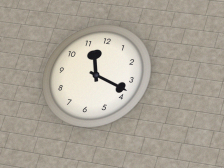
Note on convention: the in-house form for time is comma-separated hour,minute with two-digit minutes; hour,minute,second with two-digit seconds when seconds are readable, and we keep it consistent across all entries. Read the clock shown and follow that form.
11,18
